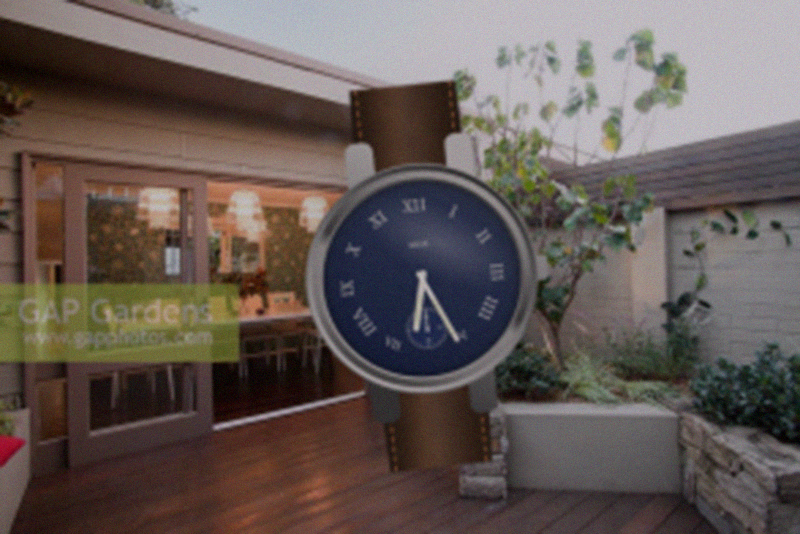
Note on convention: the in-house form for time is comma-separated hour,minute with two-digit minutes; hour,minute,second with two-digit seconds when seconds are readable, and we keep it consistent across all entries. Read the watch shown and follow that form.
6,26
